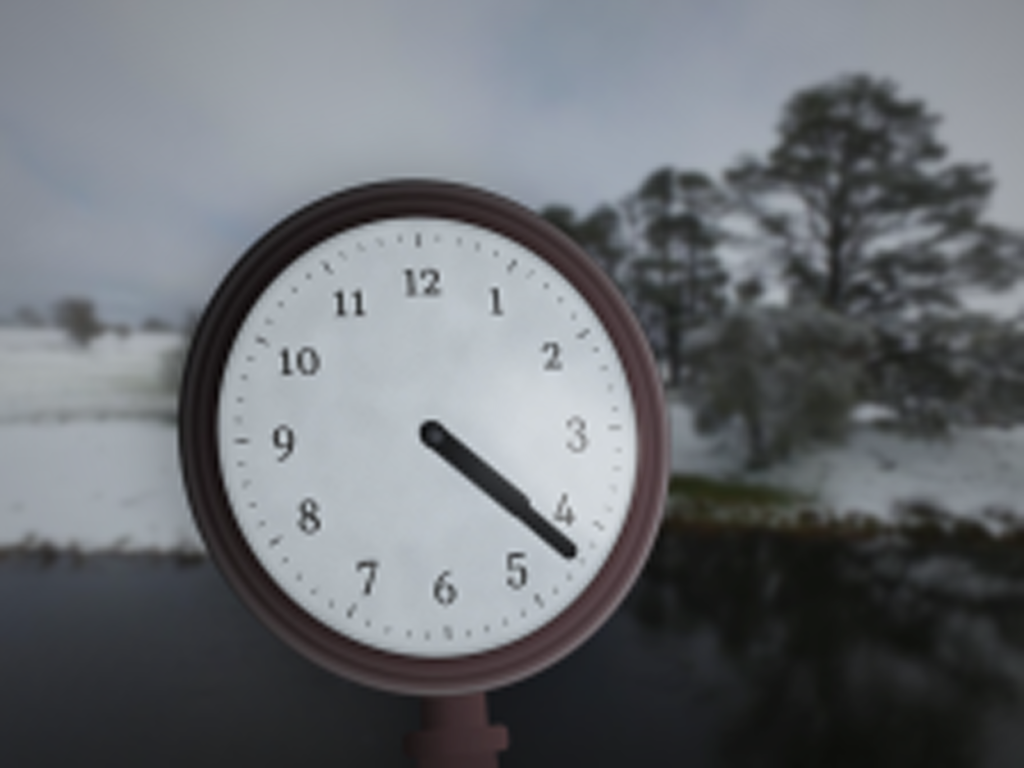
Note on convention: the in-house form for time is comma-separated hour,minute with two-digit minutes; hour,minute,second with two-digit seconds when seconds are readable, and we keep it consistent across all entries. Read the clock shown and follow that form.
4,22
